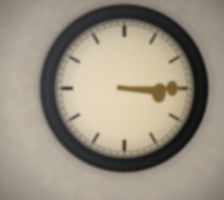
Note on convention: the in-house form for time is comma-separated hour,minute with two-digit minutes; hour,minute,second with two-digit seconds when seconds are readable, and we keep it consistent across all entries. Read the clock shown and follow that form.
3,15
